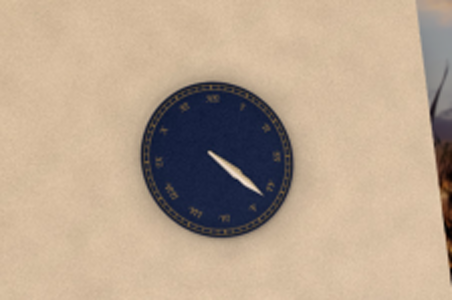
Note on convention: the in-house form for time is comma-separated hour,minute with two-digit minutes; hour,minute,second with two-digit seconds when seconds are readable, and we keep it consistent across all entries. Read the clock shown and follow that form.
4,22
